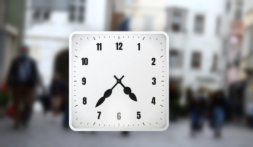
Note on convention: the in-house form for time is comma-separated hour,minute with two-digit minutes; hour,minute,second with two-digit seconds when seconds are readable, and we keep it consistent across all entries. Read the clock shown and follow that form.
4,37
